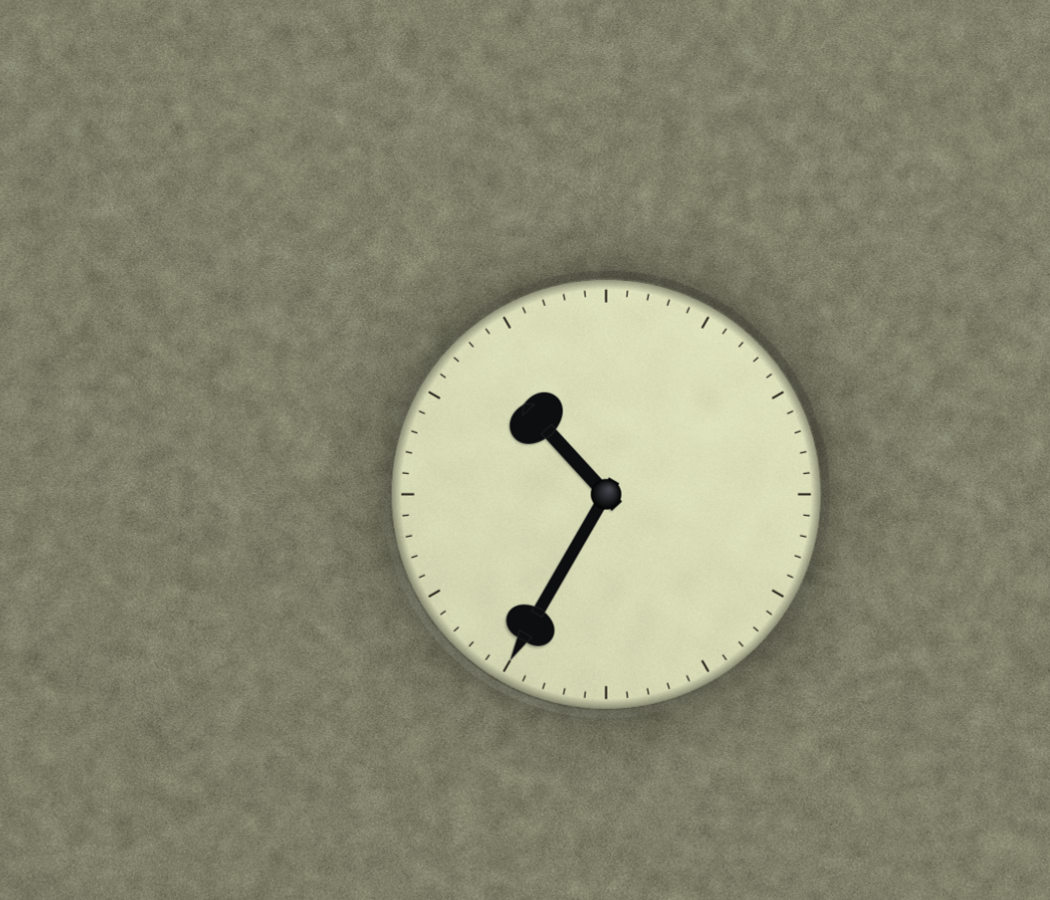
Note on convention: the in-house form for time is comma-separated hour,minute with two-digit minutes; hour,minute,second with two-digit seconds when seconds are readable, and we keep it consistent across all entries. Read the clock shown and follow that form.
10,35
